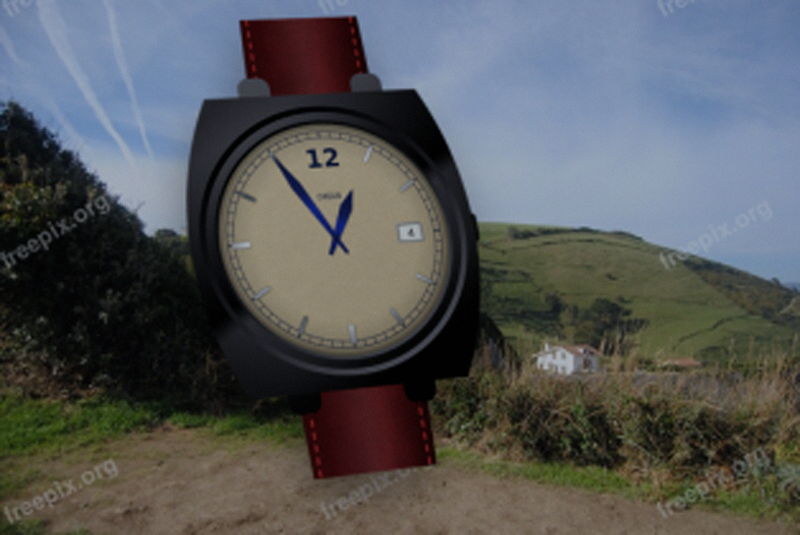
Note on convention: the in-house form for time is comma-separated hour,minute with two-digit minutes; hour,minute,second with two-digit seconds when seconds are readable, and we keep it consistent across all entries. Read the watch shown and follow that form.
12,55
